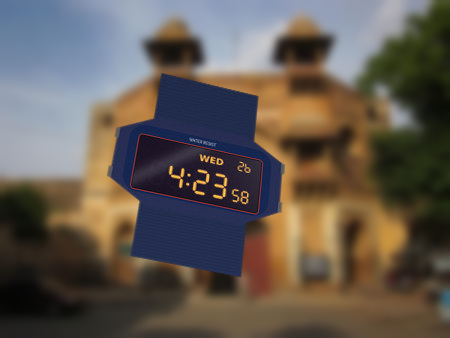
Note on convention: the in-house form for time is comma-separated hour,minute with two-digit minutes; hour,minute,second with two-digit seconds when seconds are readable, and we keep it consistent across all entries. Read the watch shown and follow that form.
4,23,58
